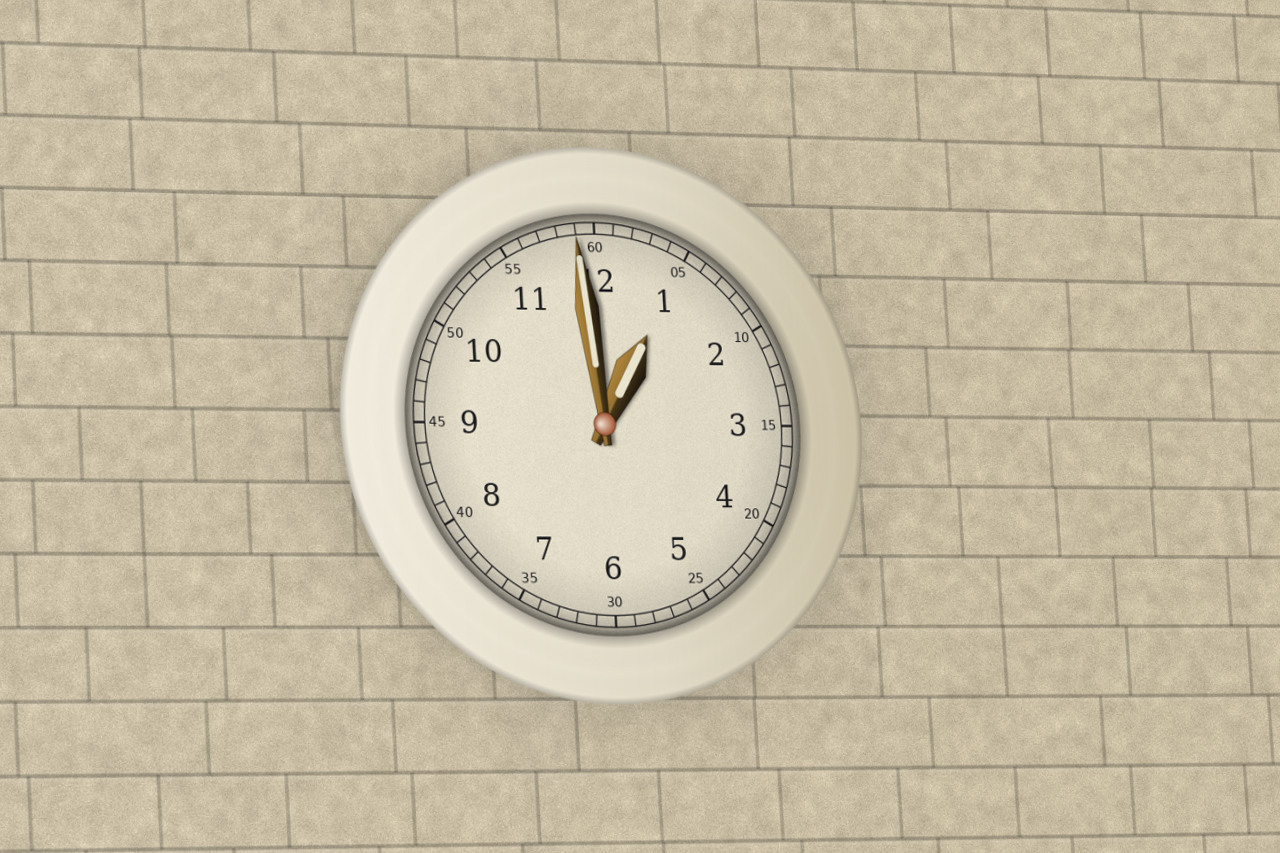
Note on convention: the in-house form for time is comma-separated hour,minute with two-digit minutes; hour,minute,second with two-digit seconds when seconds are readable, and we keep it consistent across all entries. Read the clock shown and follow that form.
12,59
